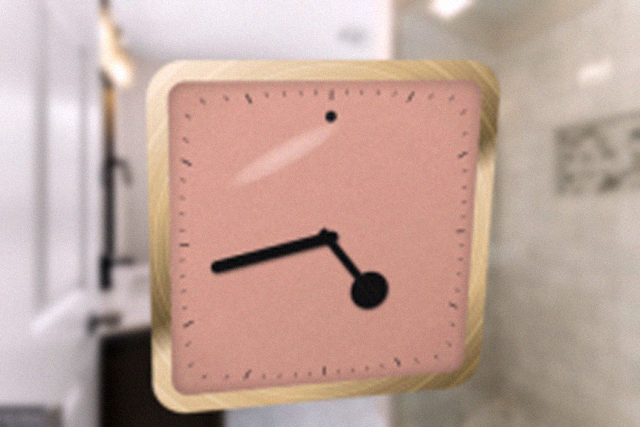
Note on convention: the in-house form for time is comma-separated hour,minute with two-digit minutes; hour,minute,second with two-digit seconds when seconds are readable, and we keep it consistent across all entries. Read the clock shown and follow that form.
4,43
